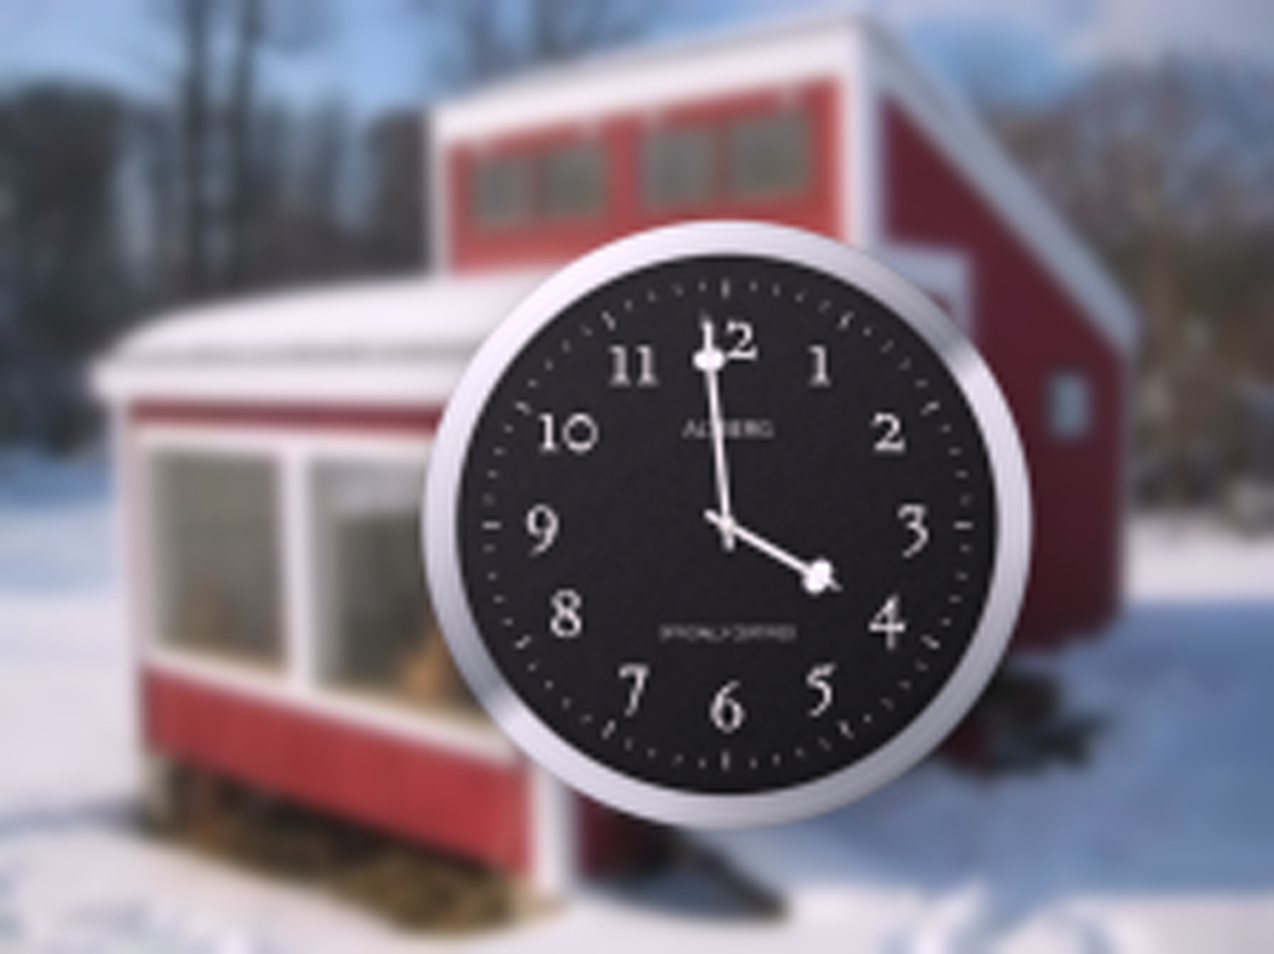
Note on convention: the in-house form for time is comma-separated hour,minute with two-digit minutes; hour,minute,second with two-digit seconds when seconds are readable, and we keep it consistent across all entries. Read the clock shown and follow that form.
3,59
